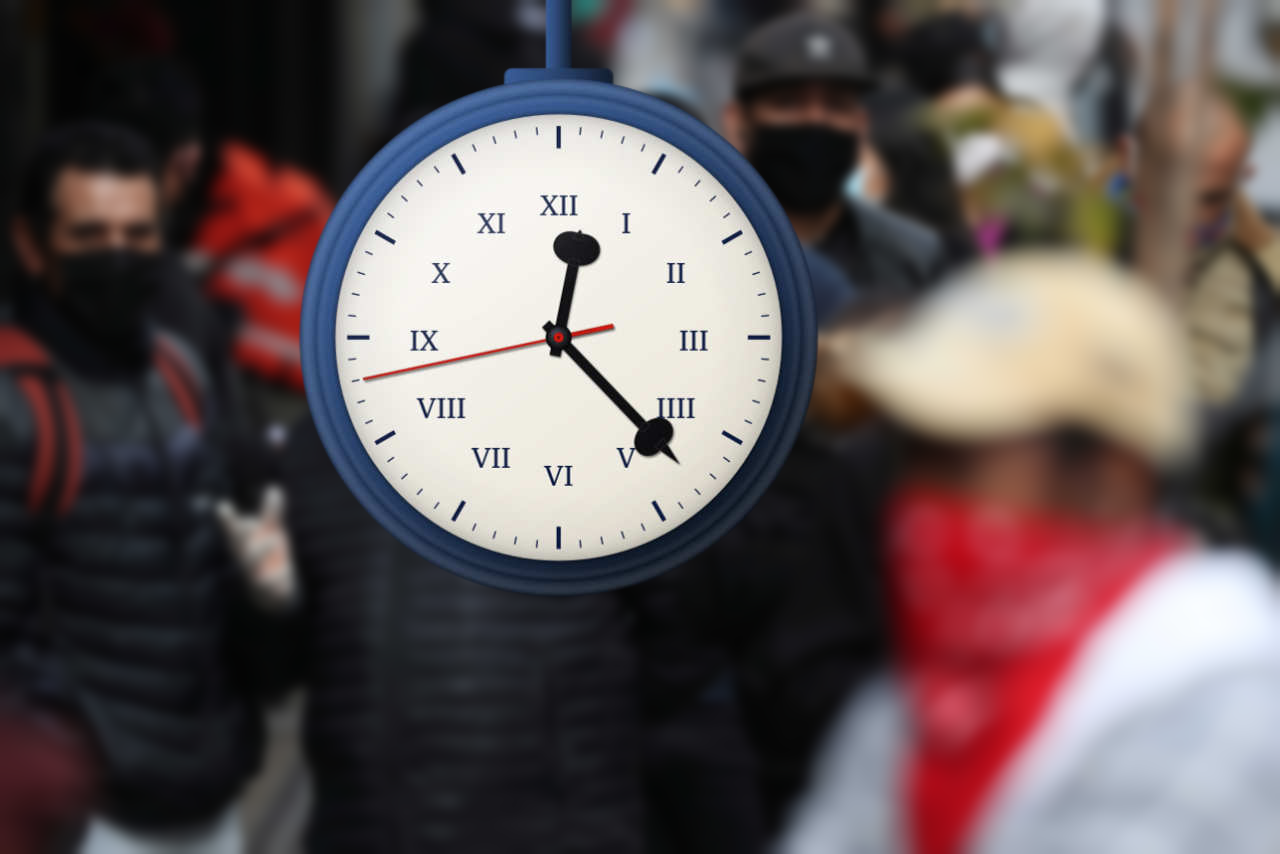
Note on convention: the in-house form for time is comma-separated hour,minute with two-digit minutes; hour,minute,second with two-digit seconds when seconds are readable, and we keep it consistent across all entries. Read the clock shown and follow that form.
12,22,43
